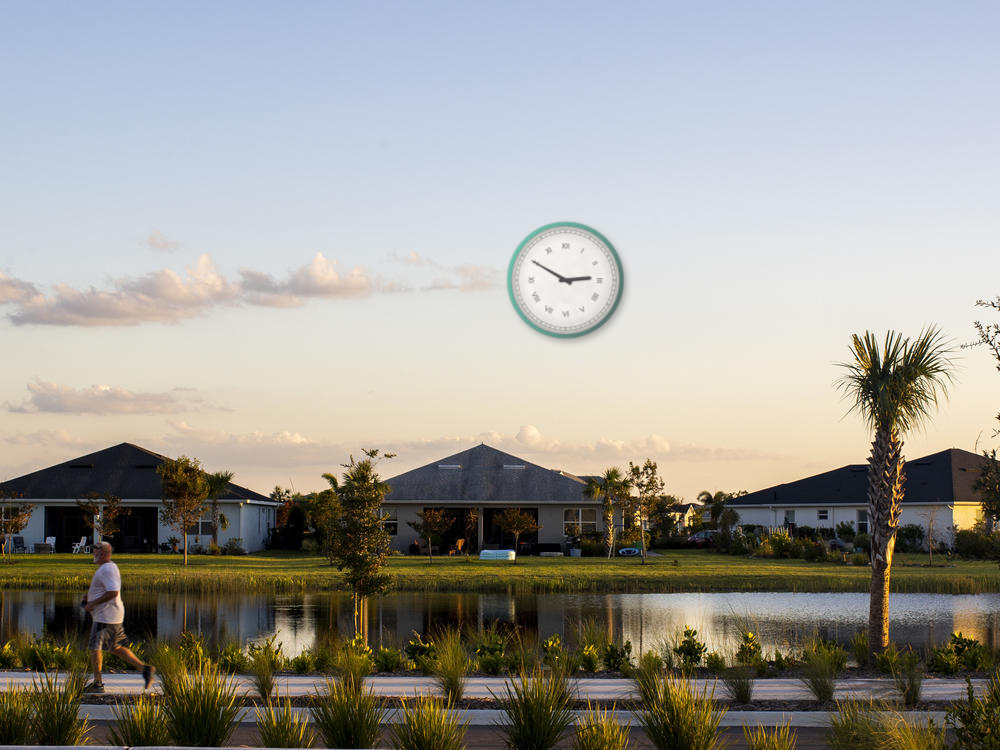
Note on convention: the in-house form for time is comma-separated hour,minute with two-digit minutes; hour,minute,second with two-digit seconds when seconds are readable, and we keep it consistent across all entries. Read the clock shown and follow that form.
2,50
